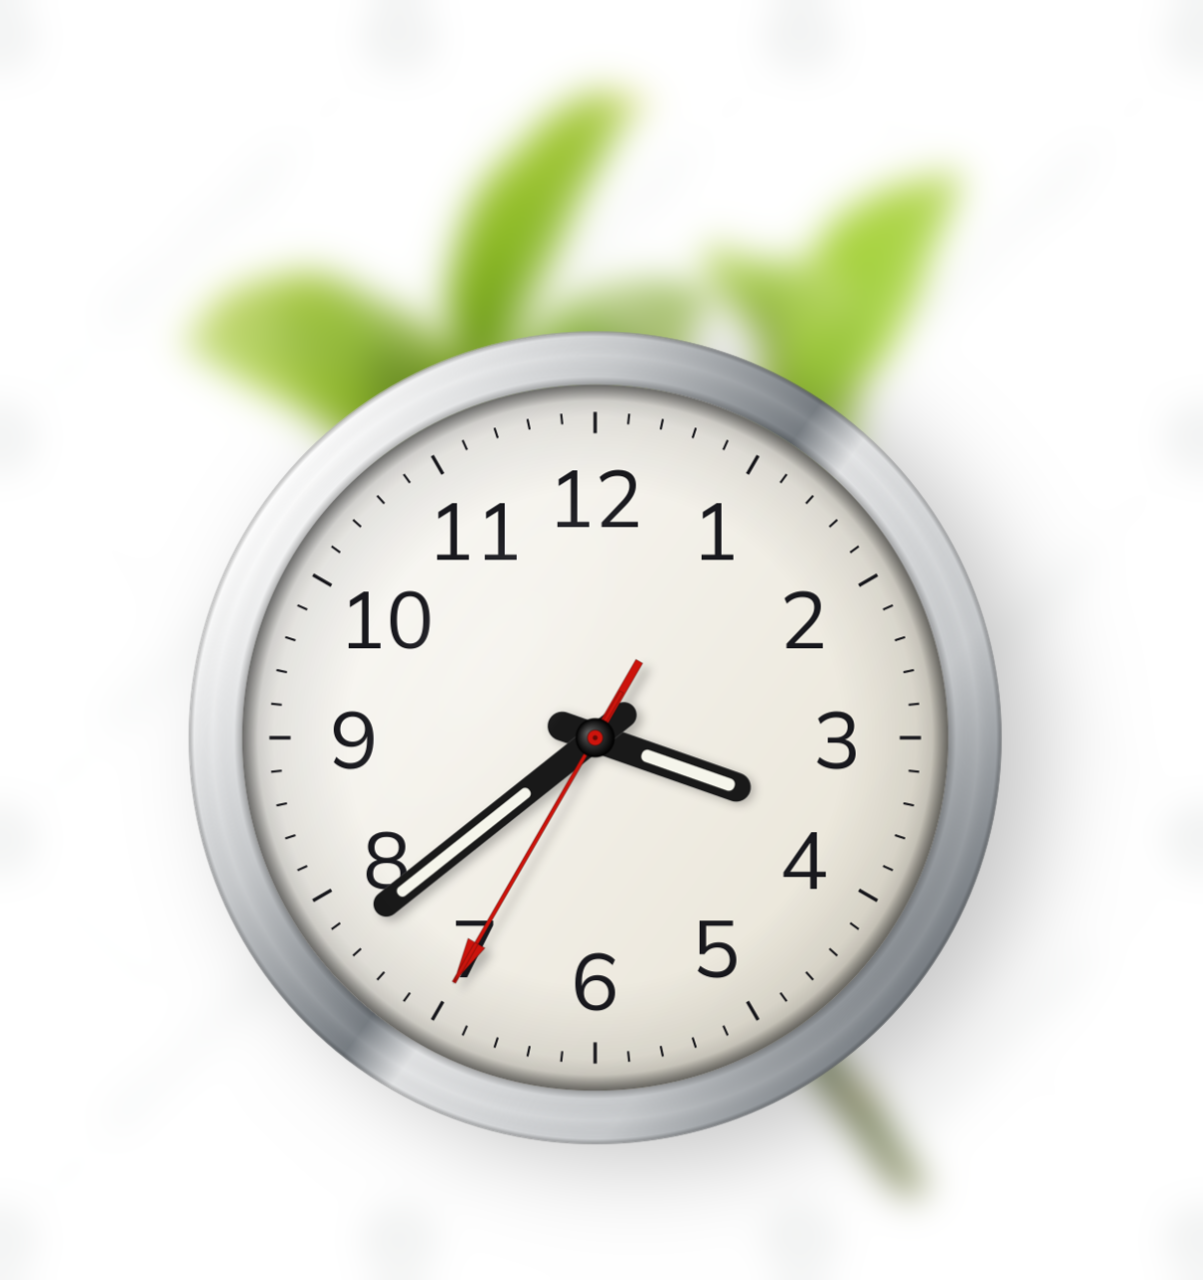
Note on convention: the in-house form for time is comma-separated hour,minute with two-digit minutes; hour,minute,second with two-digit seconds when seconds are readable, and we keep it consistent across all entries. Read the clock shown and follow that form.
3,38,35
